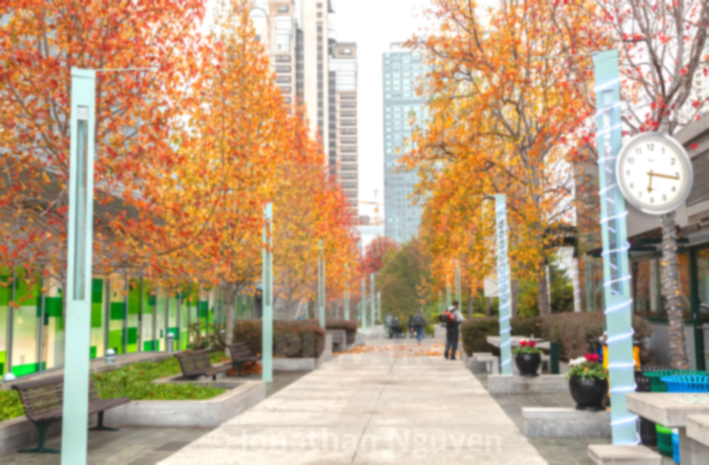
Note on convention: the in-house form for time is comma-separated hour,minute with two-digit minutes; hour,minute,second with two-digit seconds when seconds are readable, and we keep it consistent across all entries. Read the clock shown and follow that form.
6,16
